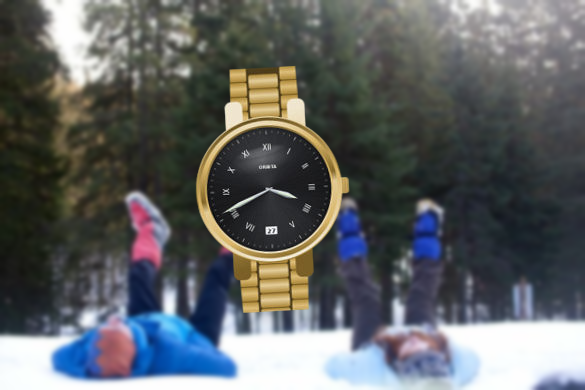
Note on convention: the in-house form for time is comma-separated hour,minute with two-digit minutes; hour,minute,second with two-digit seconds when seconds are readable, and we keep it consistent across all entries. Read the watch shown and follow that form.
3,41
